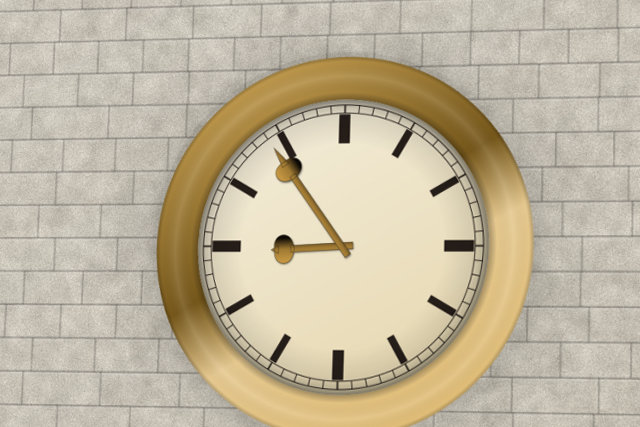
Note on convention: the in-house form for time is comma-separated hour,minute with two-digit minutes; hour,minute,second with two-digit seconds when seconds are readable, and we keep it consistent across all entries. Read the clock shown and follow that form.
8,54
